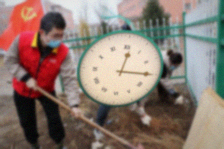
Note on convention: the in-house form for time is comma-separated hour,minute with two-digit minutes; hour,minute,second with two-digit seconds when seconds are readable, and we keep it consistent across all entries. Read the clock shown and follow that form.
12,15
